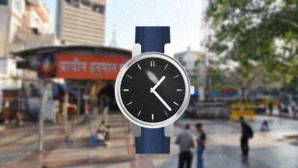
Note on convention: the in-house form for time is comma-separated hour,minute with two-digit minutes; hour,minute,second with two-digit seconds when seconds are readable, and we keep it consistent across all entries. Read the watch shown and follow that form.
1,23
